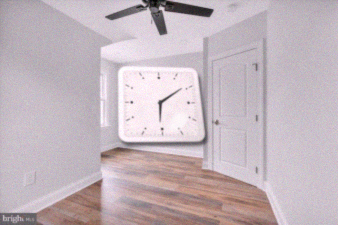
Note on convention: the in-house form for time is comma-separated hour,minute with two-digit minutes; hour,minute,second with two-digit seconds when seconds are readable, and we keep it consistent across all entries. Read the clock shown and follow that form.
6,09
